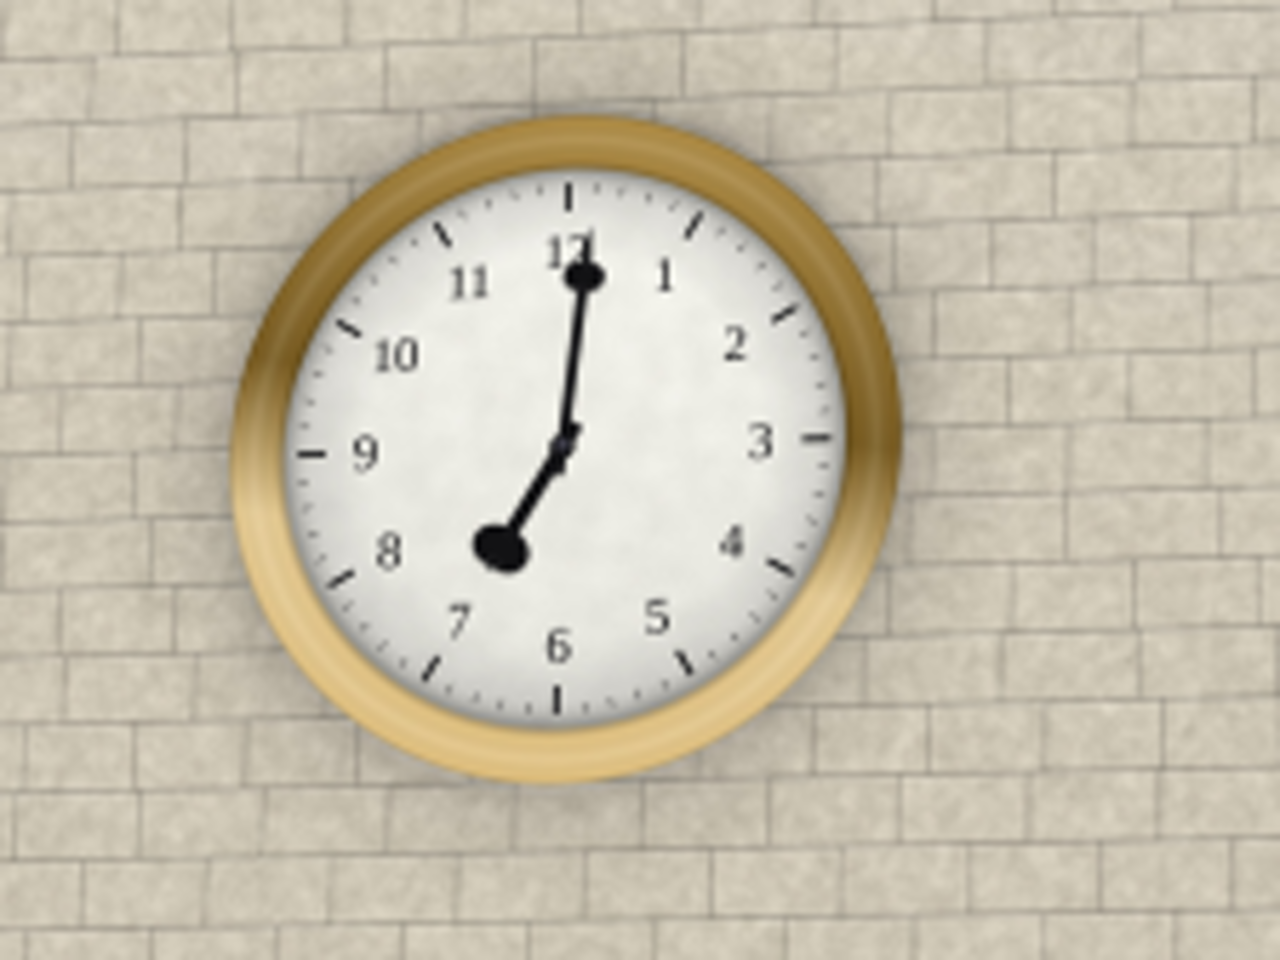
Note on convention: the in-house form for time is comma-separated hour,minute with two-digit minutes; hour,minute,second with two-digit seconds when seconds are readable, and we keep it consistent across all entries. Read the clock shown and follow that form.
7,01
